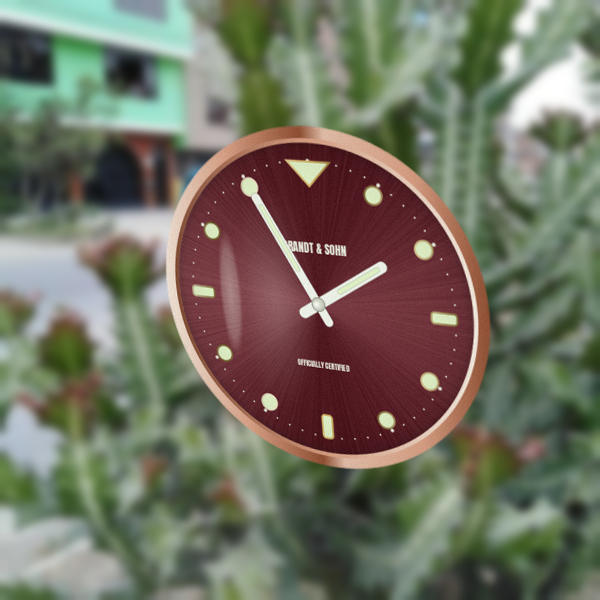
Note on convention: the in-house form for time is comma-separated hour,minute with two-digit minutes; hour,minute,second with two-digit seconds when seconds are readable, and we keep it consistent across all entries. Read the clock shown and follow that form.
1,55
